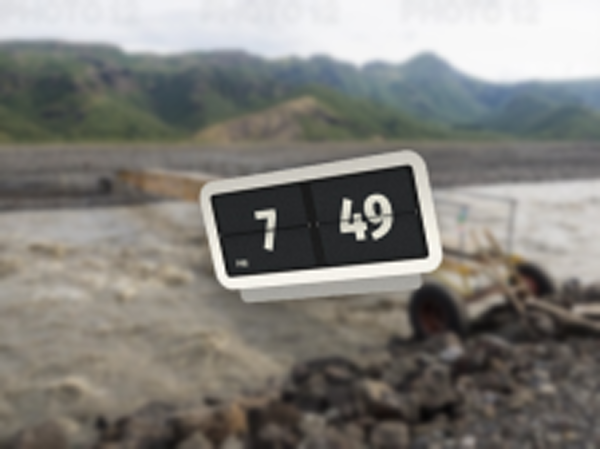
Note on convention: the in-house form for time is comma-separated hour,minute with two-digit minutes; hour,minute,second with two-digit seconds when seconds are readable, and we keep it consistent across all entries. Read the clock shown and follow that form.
7,49
